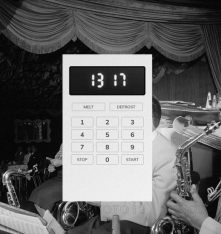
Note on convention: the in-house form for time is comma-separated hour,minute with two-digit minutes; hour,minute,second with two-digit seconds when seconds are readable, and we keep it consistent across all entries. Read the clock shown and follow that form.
13,17
